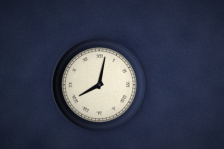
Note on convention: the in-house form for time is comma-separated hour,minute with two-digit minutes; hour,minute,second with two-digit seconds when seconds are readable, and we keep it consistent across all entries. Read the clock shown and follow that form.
8,02
